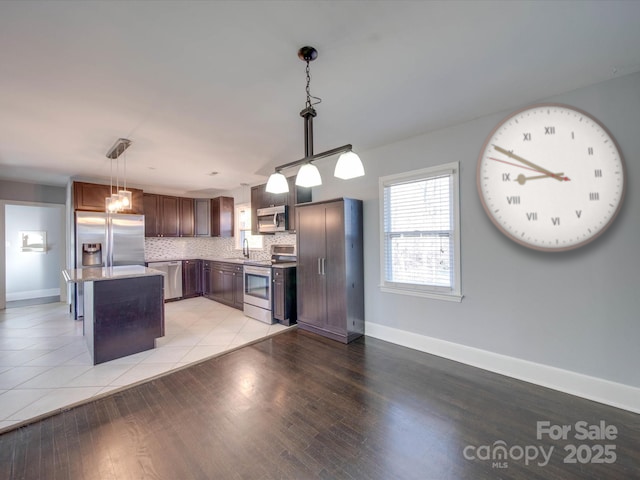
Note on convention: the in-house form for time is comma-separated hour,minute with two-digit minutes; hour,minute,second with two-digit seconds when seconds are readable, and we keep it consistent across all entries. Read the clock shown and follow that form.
8,49,48
